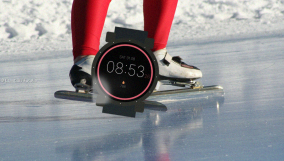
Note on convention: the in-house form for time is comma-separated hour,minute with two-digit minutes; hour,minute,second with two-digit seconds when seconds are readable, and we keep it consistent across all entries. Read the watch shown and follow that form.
8,53
